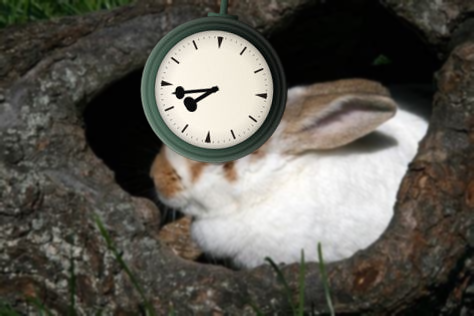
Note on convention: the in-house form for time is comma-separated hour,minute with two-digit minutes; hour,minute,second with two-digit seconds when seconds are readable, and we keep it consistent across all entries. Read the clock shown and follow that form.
7,43
